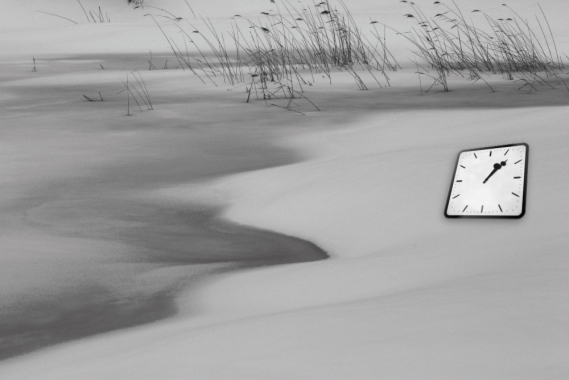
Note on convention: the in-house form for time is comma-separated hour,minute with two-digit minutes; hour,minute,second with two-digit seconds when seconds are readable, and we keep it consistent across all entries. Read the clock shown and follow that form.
1,07
